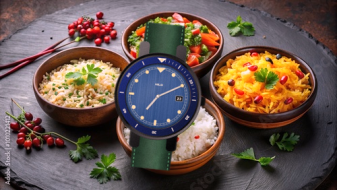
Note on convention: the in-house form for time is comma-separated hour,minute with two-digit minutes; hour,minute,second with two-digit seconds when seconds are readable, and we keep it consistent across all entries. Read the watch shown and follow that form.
7,10
